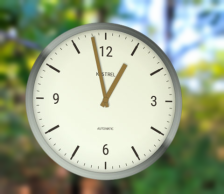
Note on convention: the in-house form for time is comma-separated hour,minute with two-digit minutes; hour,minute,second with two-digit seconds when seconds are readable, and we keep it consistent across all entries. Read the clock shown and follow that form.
12,58
